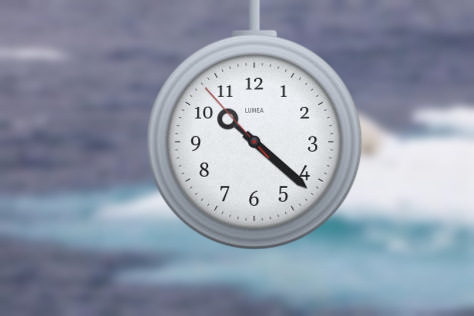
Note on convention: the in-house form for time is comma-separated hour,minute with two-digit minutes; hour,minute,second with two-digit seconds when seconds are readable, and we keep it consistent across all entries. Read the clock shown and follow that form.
10,21,53
